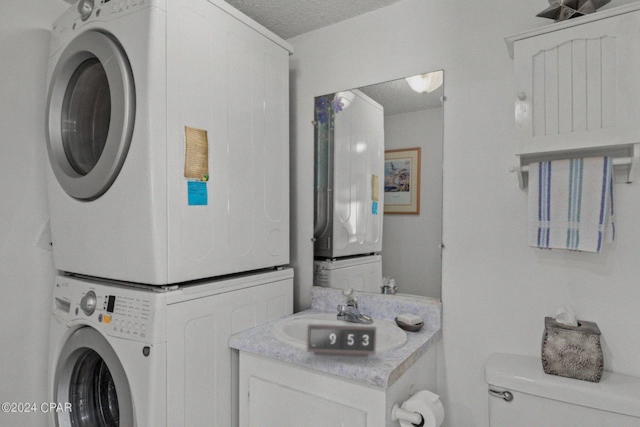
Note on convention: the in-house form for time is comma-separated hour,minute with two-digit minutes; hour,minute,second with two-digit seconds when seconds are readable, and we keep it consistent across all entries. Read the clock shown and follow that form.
9,53
